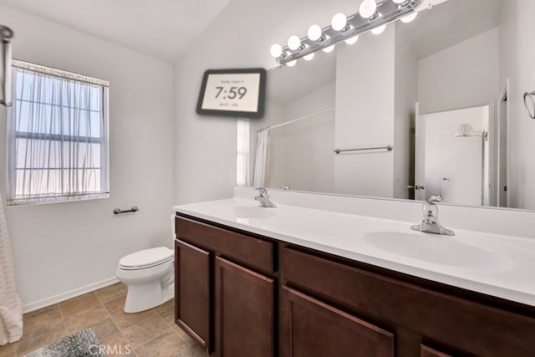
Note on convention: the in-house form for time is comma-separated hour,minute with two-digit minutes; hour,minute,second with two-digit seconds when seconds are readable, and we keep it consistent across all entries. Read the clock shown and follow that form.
7,59
